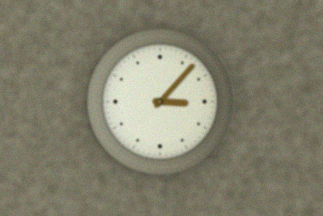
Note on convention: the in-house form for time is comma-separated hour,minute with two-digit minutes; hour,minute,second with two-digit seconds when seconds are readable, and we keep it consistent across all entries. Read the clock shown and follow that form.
3,07
